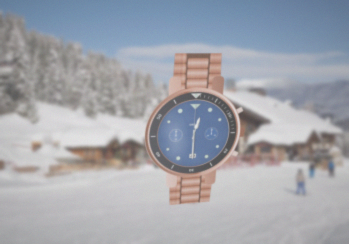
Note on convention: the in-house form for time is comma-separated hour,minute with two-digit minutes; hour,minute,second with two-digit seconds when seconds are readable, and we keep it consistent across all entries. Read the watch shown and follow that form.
12,30
